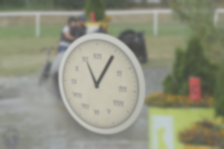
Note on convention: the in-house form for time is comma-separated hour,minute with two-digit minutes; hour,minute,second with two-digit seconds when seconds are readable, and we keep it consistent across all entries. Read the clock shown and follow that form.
11,05
